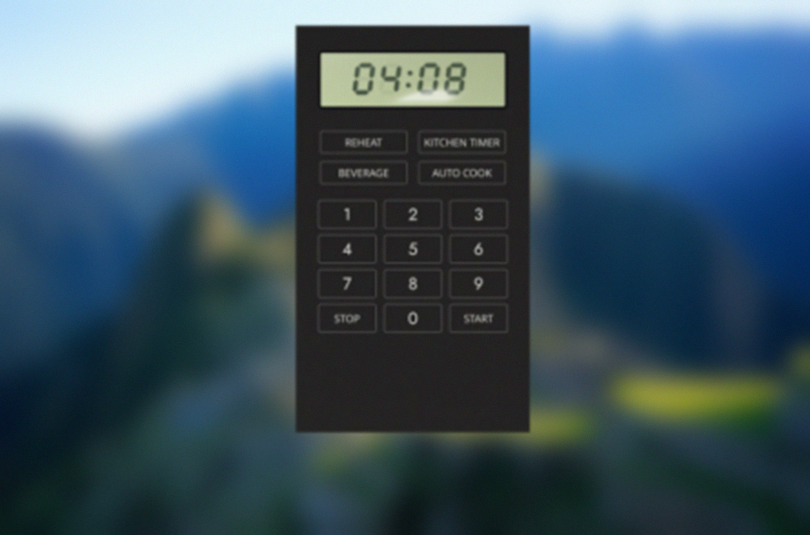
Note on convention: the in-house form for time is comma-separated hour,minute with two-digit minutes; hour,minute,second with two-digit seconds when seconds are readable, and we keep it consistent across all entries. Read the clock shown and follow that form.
4,08
